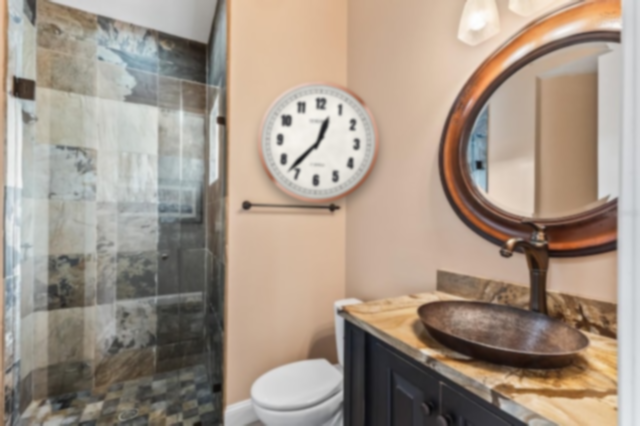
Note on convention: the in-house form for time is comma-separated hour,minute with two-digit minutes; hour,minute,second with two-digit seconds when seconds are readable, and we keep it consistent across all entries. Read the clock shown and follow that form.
12,37
